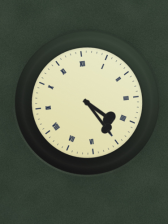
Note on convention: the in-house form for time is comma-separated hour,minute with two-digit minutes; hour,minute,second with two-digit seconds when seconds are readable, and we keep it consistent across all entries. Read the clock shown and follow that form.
4,25
